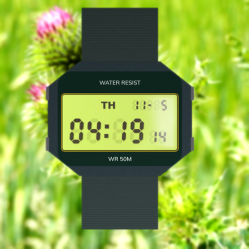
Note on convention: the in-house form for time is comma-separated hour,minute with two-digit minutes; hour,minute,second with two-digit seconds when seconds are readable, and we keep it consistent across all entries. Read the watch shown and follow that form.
4,19,14
